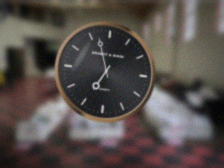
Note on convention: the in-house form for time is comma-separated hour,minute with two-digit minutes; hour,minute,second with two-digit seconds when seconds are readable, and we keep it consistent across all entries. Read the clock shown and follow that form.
6,57
